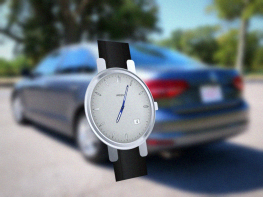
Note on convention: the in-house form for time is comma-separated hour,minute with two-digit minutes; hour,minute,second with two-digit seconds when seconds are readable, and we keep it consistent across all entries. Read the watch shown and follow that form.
7,04
